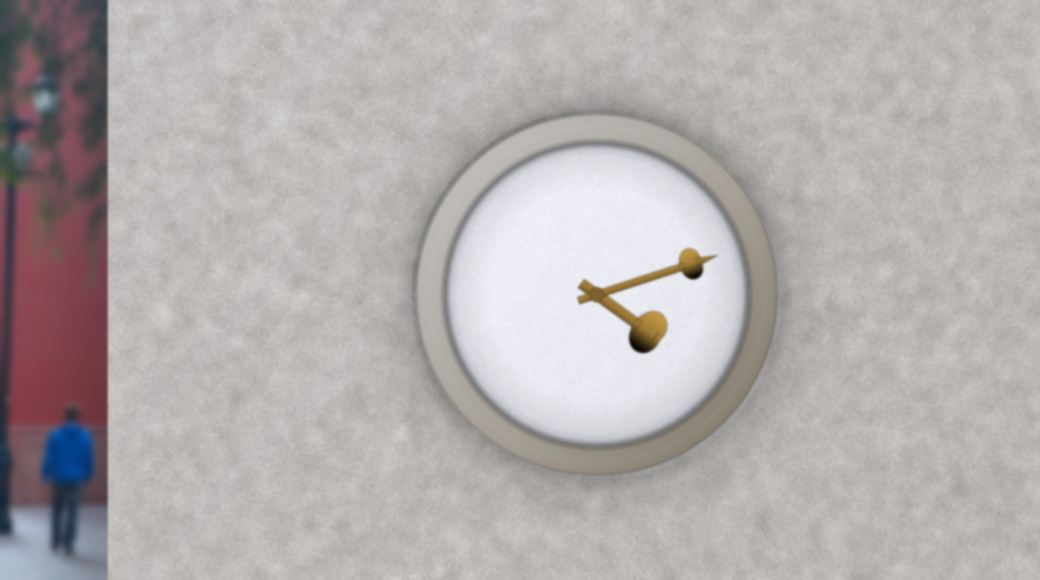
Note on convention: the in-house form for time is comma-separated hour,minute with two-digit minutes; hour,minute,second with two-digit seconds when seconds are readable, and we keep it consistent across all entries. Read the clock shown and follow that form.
4,12
